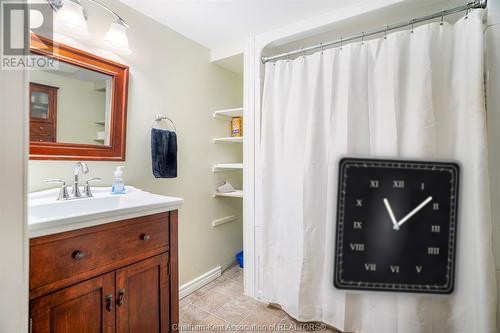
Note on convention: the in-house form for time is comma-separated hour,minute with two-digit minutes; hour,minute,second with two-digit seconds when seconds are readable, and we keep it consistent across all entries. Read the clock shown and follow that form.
11,08
